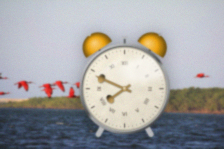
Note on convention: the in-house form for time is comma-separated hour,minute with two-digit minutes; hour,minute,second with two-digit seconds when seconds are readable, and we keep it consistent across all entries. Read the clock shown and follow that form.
7,49
